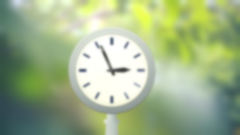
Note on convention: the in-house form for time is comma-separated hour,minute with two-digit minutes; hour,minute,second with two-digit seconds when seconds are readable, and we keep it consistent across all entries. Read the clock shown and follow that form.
2,56
